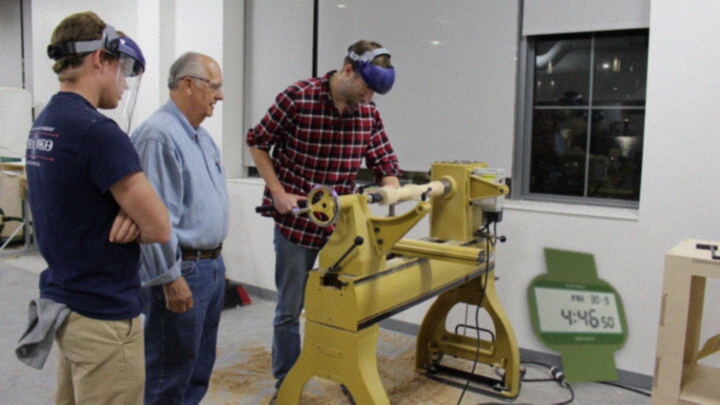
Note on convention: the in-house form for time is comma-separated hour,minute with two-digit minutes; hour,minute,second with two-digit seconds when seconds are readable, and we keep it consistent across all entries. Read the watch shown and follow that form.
4,46
